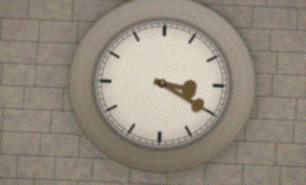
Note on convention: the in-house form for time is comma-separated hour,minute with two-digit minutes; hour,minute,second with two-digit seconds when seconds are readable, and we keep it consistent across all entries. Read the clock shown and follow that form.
3,20
